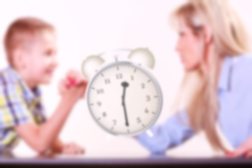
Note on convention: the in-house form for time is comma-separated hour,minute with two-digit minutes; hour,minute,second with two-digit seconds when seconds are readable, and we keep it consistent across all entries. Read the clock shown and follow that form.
12,30
